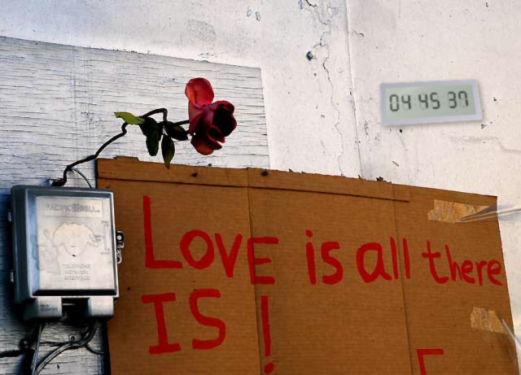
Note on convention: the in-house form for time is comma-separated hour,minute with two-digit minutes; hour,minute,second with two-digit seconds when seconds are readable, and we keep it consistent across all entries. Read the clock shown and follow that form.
4,45,37
